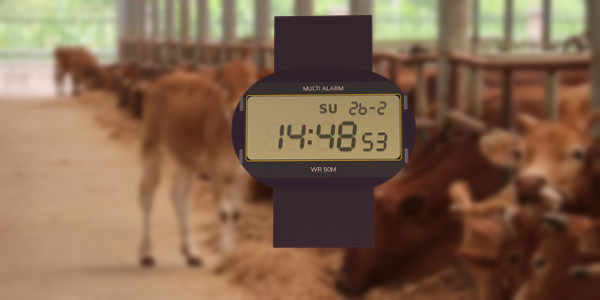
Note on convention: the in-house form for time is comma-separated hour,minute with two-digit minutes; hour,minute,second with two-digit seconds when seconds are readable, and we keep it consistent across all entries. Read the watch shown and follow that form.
14,48,53
